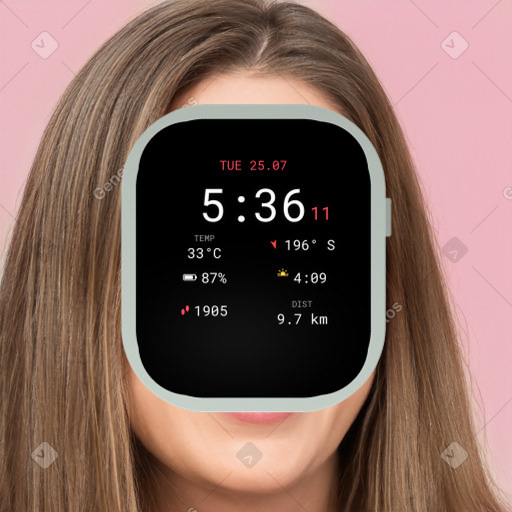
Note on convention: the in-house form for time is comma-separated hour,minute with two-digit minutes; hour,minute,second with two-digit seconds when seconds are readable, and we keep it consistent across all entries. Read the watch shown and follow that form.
5,36,11
